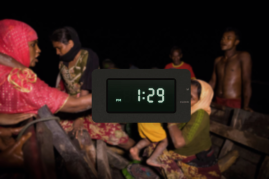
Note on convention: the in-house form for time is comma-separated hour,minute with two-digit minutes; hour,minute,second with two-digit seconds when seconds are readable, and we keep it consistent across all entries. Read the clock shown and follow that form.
1,29
